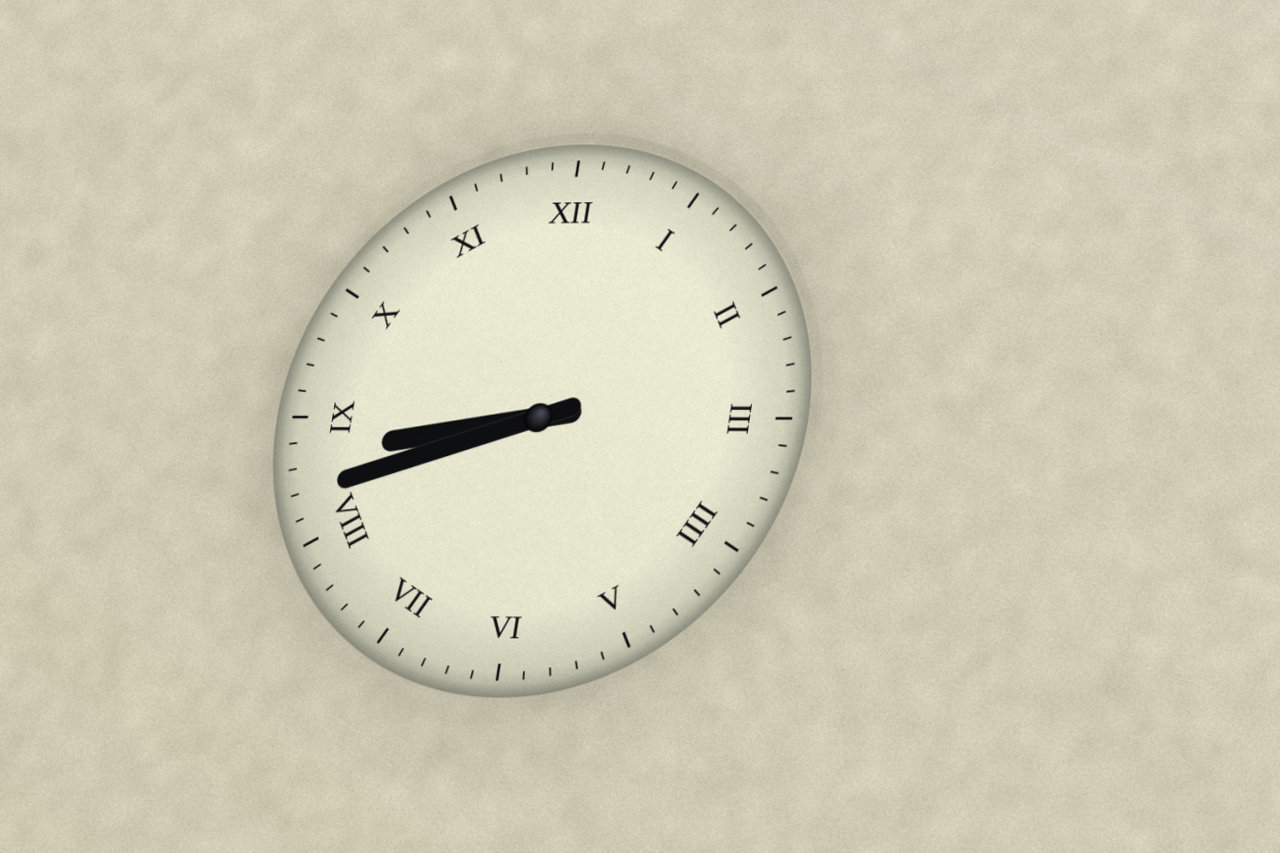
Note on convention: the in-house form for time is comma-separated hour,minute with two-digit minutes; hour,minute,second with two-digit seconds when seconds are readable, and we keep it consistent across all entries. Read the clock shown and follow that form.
8,42
